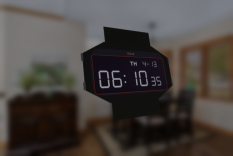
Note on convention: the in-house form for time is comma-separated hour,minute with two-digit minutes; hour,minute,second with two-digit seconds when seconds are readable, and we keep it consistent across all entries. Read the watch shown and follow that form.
6,10,35
